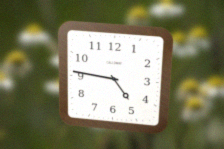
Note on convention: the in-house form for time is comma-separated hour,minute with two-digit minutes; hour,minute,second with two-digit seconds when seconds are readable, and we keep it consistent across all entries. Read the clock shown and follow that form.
4,46
